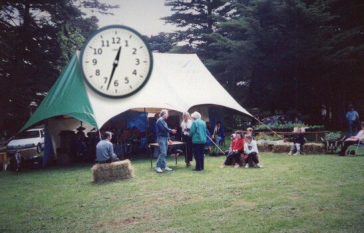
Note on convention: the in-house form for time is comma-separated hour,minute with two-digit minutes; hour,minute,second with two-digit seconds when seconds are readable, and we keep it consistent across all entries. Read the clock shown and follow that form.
12,33
